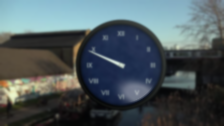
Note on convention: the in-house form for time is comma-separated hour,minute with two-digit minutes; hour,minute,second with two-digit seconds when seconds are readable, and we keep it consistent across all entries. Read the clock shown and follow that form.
9,49
